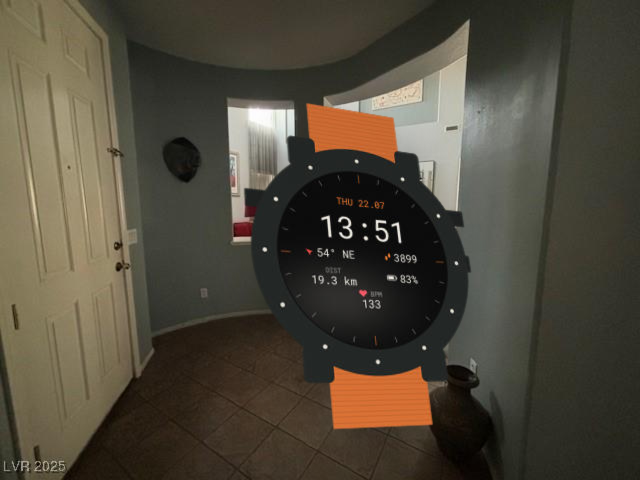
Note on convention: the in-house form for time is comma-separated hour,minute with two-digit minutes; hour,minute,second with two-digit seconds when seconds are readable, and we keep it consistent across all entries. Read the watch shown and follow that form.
13,51
